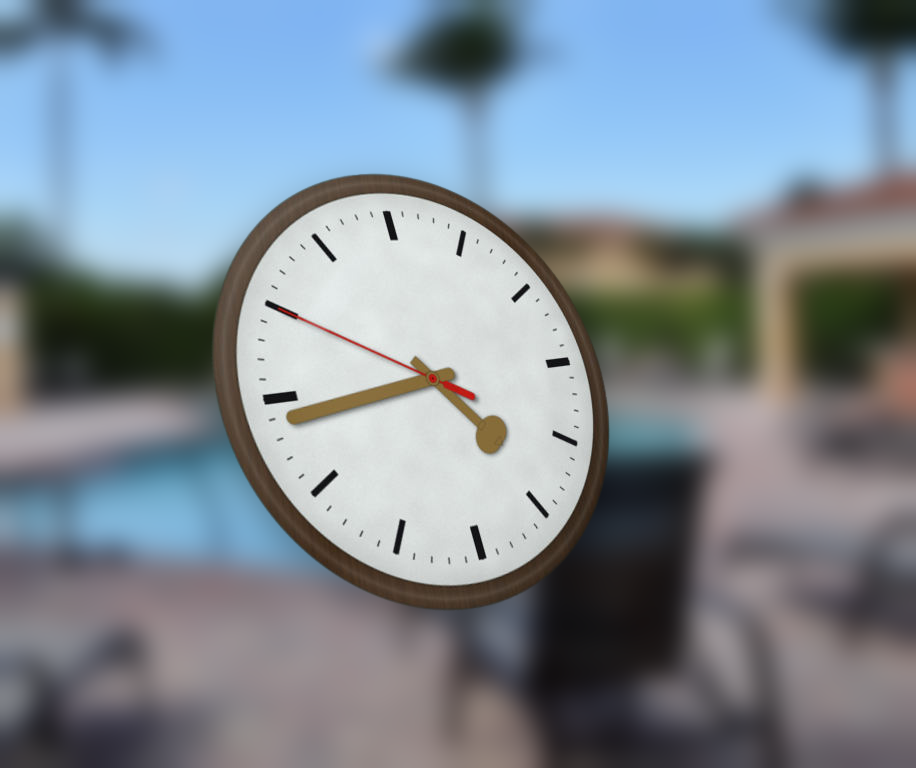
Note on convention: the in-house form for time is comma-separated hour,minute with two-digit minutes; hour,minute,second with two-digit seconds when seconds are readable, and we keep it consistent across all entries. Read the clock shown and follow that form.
4,43,50
